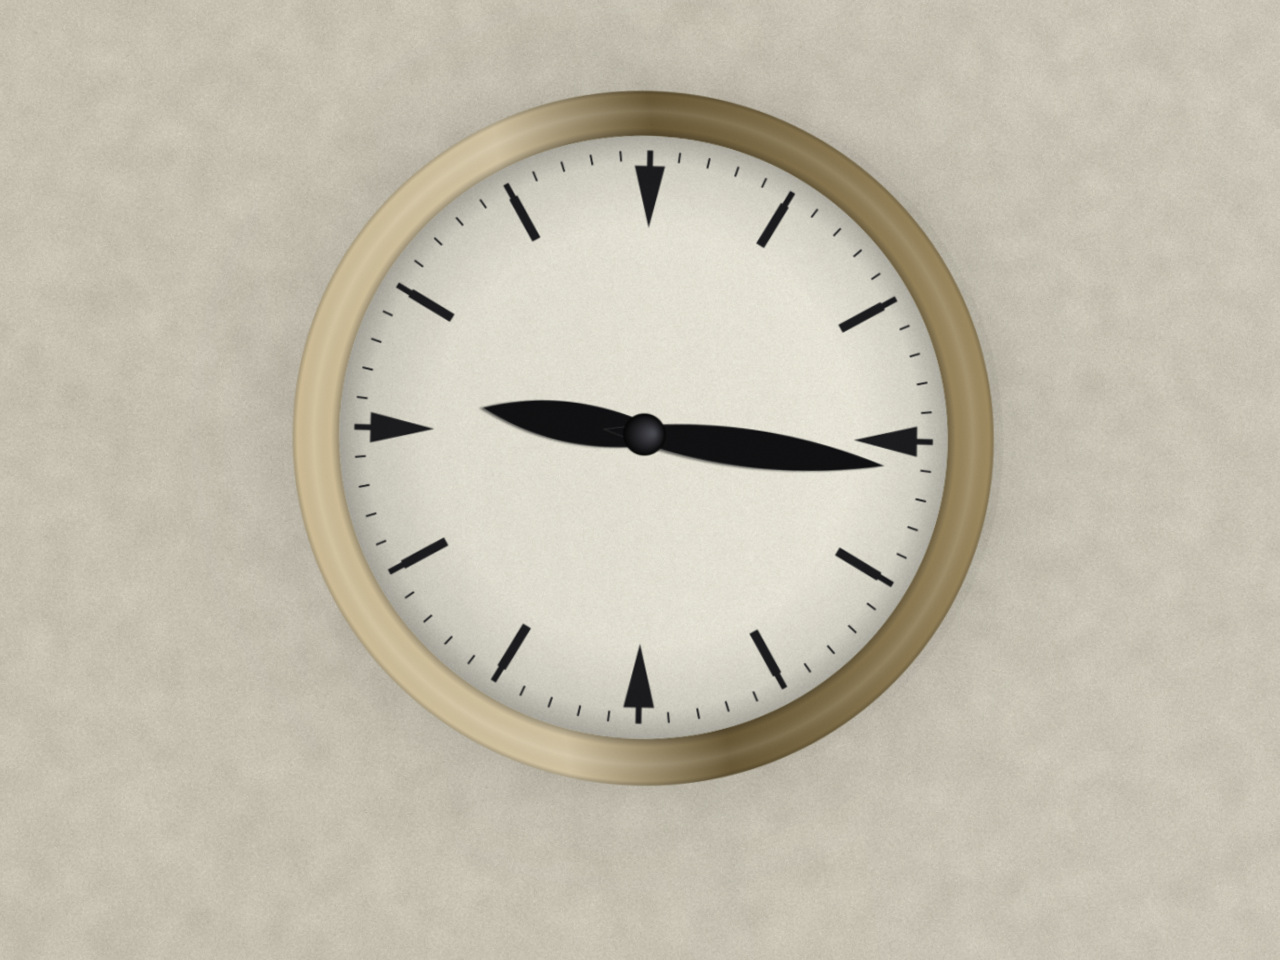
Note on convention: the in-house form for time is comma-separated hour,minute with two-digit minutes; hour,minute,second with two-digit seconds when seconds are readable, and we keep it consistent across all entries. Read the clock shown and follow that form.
9,16
